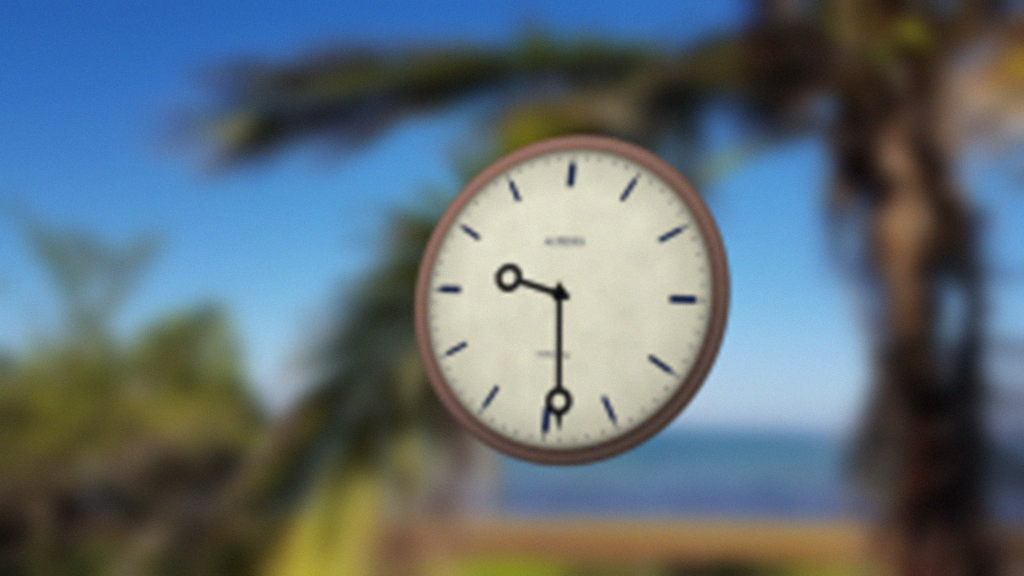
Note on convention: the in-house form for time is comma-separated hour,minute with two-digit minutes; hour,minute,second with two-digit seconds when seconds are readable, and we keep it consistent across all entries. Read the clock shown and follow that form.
9,29
